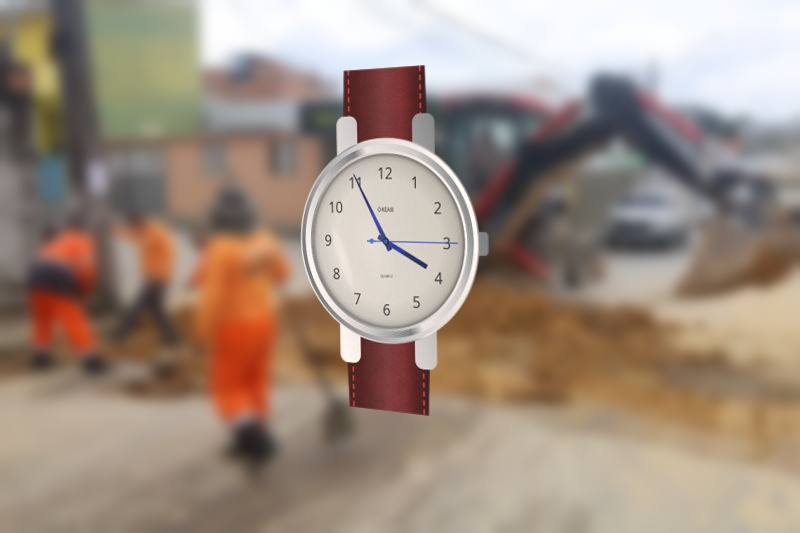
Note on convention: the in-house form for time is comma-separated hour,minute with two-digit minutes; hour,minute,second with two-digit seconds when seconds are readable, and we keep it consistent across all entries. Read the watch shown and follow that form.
3,55,15
